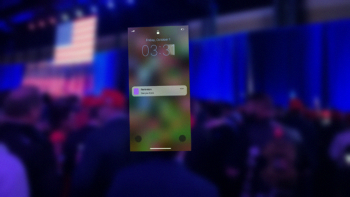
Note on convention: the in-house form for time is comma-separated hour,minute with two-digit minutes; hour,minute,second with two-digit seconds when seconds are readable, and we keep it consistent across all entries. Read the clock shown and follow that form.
3,31
